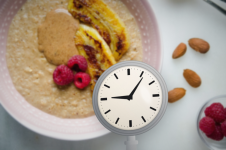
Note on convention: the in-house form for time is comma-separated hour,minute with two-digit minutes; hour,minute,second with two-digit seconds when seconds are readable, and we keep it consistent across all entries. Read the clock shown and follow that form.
9,06
